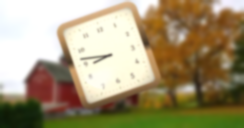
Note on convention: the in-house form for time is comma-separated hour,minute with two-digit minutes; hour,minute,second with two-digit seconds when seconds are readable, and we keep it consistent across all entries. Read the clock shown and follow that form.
8,47
